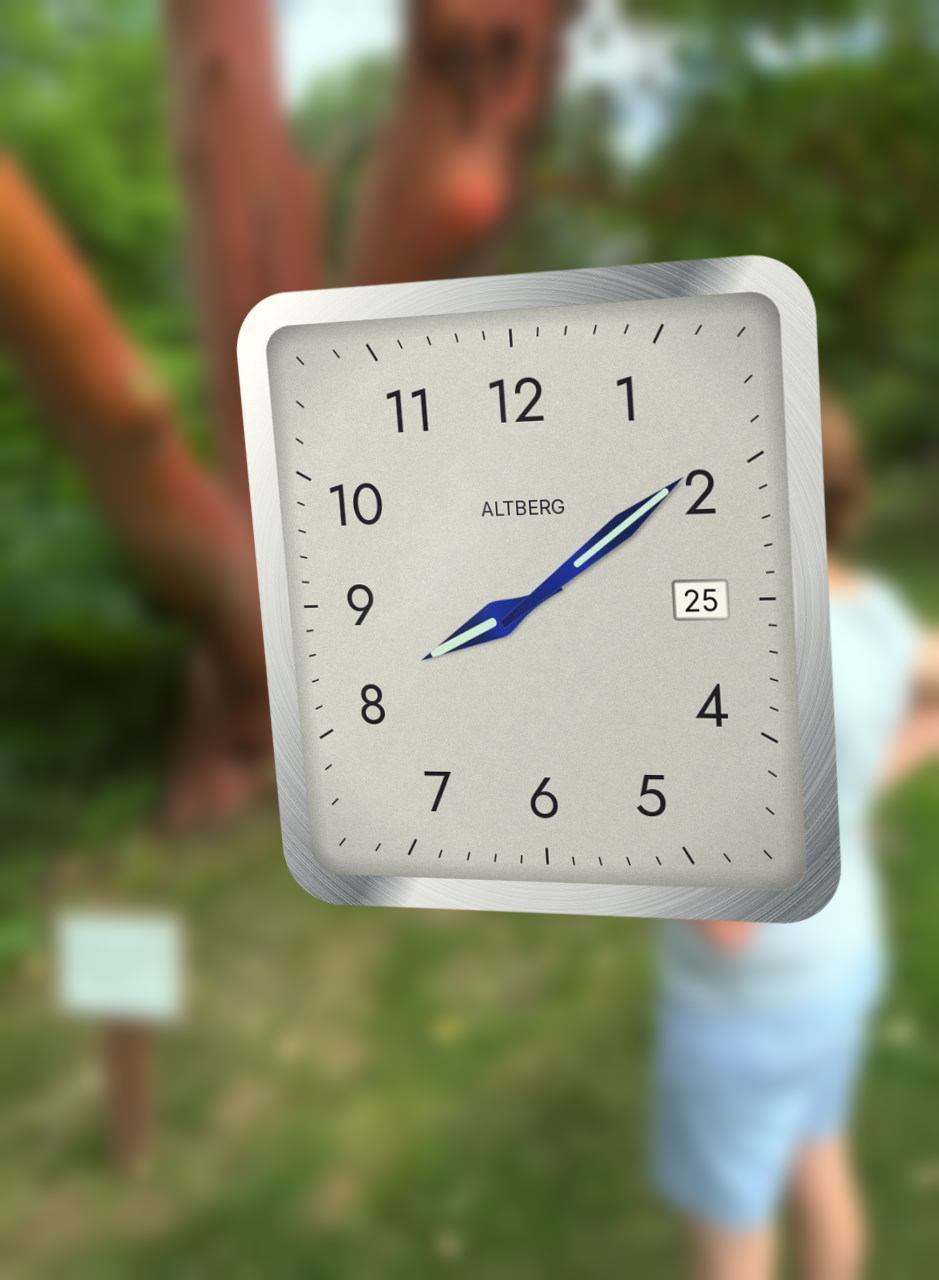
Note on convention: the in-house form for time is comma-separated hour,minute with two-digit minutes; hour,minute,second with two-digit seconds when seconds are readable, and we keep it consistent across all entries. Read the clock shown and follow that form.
8,09
